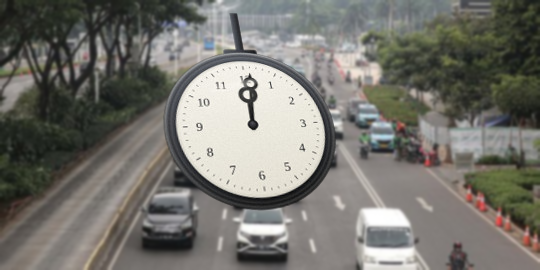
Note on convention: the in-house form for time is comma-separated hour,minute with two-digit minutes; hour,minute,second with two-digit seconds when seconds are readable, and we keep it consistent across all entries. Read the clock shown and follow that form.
12,01
